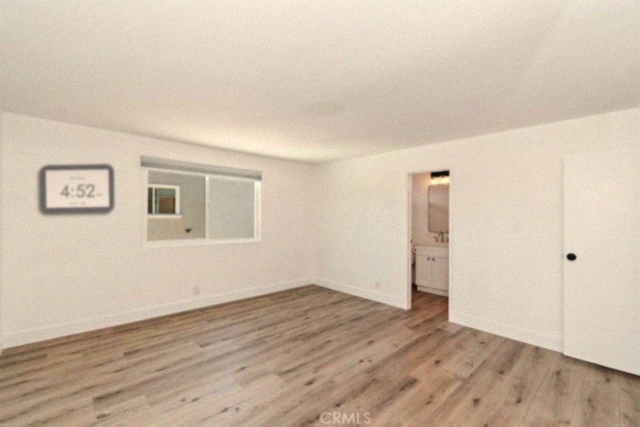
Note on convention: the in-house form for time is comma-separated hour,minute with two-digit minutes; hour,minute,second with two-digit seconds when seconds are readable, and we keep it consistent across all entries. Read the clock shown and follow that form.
4,52
